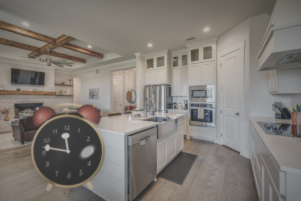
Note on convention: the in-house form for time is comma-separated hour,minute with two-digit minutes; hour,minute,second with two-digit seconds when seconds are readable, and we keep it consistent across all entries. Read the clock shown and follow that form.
11,47
